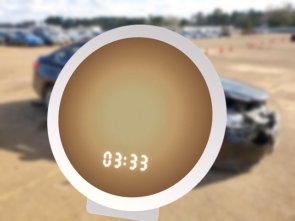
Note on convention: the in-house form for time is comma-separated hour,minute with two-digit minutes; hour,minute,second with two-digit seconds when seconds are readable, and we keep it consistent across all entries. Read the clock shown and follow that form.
3,33
